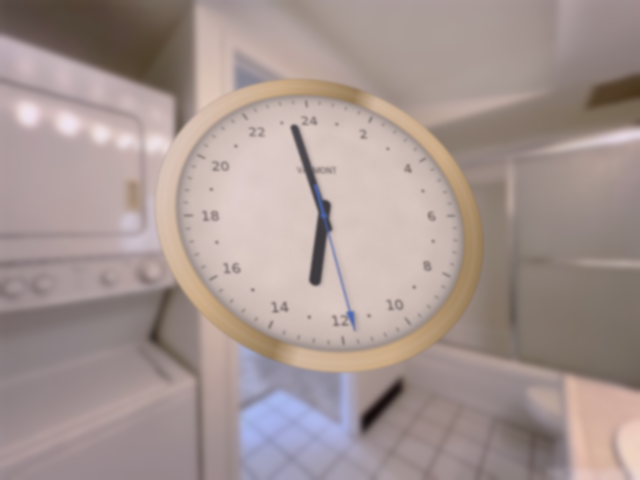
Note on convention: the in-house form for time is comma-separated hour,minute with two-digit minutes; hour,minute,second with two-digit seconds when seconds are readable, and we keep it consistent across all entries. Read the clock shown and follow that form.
12,58,29
